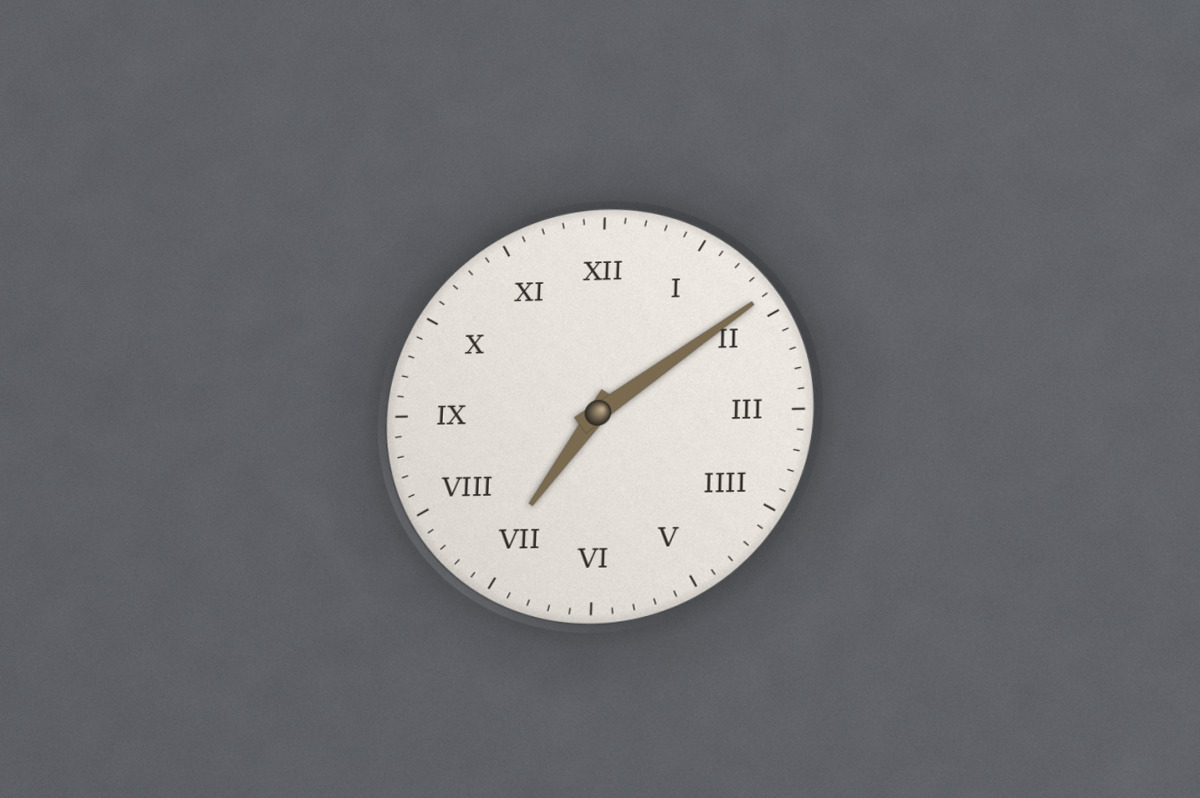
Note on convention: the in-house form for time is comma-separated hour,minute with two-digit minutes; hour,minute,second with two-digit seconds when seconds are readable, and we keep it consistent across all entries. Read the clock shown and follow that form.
7,09
